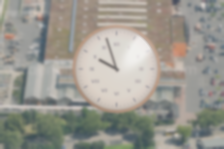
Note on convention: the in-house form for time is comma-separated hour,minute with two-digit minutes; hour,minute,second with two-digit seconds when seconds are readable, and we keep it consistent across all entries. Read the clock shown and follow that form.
9,57
